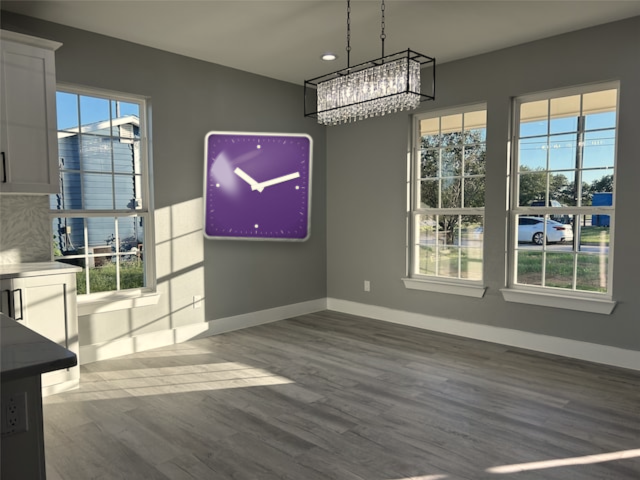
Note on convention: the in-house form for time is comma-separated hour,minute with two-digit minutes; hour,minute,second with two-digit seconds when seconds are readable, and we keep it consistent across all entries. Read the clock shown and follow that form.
10,12
